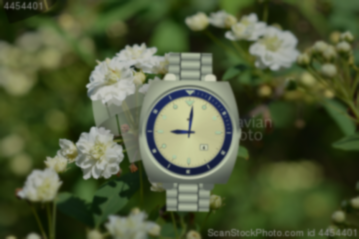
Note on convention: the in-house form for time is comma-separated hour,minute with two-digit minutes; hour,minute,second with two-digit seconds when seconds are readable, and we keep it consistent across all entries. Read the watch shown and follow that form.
9,01
